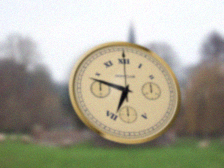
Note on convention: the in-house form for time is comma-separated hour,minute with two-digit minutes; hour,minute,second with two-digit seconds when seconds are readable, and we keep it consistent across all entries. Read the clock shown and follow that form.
6,48
